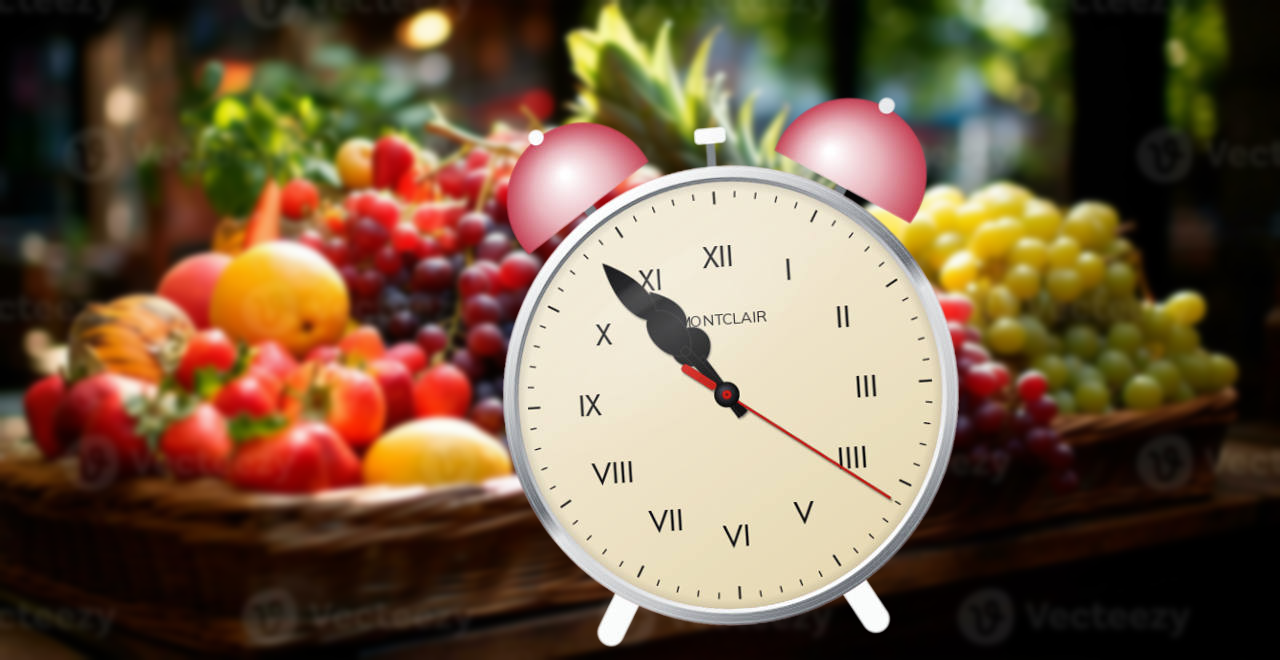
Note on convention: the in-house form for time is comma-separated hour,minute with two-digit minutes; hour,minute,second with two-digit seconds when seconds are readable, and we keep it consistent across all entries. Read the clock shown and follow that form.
10,53,21
